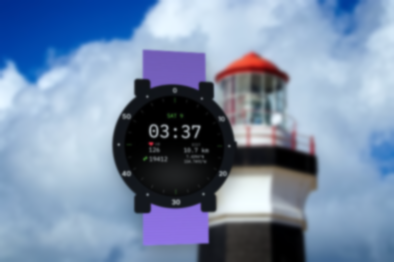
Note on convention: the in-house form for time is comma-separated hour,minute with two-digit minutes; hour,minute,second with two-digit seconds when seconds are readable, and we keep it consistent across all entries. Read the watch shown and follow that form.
3,37
